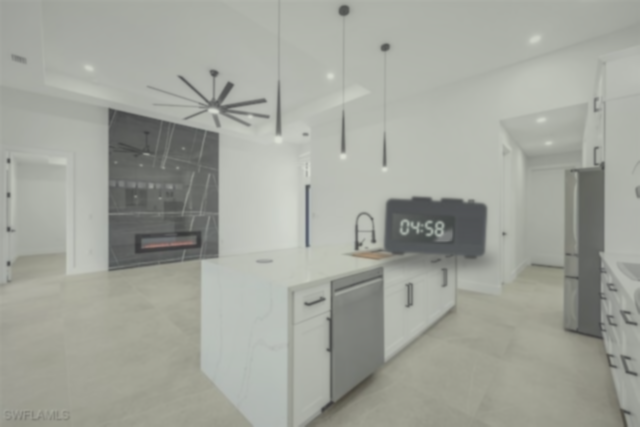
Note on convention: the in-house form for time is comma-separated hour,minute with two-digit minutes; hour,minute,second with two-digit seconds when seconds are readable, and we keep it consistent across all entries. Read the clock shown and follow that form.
4,58
